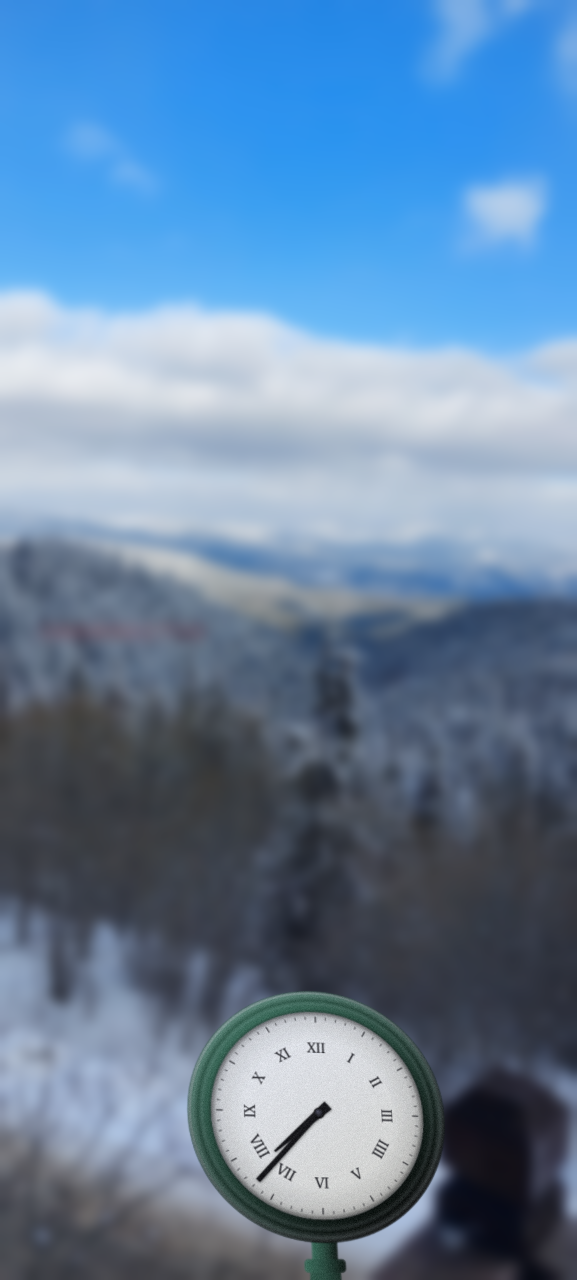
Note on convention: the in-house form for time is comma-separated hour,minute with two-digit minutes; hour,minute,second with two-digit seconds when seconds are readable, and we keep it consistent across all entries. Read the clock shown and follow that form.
7,37
